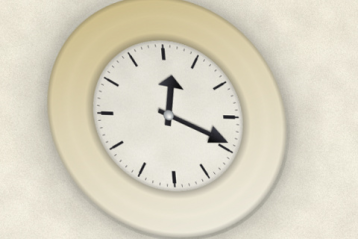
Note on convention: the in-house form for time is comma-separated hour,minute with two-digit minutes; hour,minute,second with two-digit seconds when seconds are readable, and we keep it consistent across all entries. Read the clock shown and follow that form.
12,19
